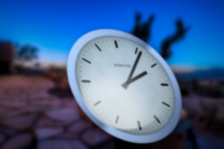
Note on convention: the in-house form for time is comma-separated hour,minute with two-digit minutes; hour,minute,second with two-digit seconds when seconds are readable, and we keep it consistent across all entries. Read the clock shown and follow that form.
2,06
